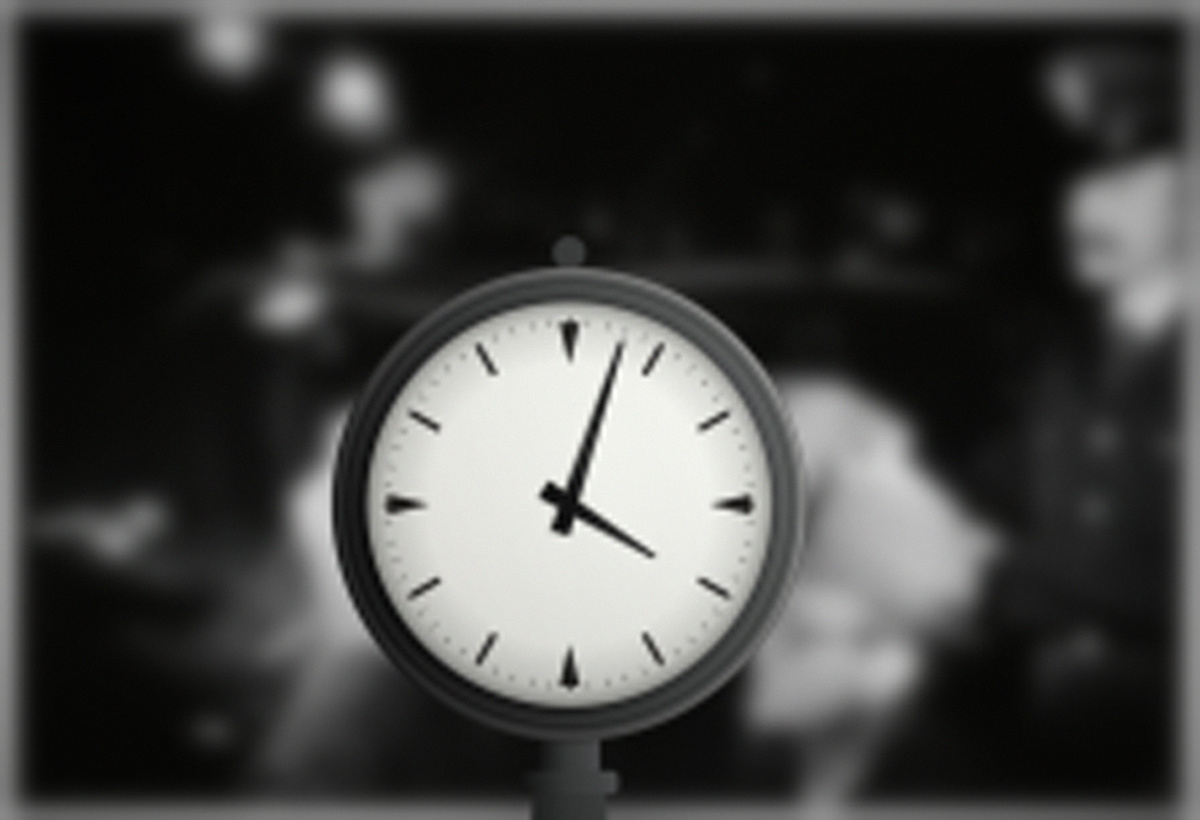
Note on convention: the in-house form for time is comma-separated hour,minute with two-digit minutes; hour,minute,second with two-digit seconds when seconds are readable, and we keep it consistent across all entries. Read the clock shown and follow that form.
4,03
